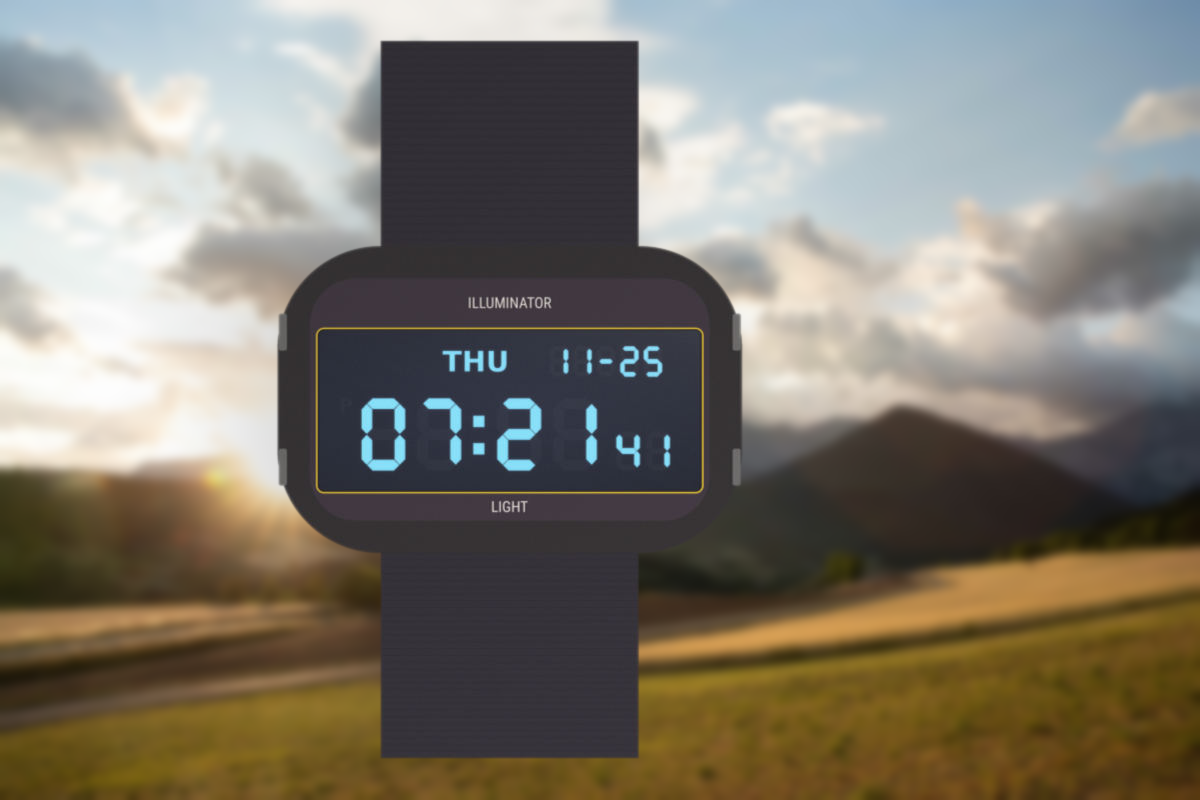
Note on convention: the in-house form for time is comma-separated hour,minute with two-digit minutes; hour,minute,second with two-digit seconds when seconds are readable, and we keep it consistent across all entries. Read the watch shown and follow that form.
7,21,41
